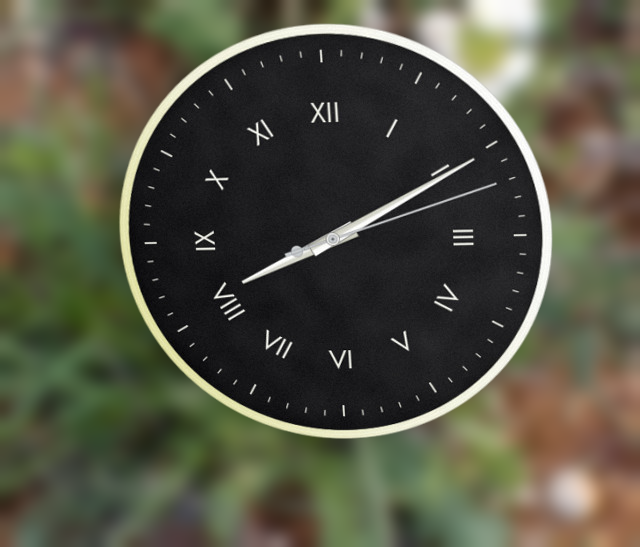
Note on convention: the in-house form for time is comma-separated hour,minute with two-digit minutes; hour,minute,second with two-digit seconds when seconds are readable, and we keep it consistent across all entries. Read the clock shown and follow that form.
8,10,12
